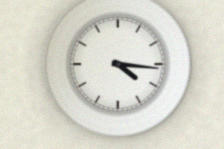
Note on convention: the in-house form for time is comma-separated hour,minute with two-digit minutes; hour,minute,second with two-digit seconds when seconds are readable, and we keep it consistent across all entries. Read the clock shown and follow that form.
4,16
